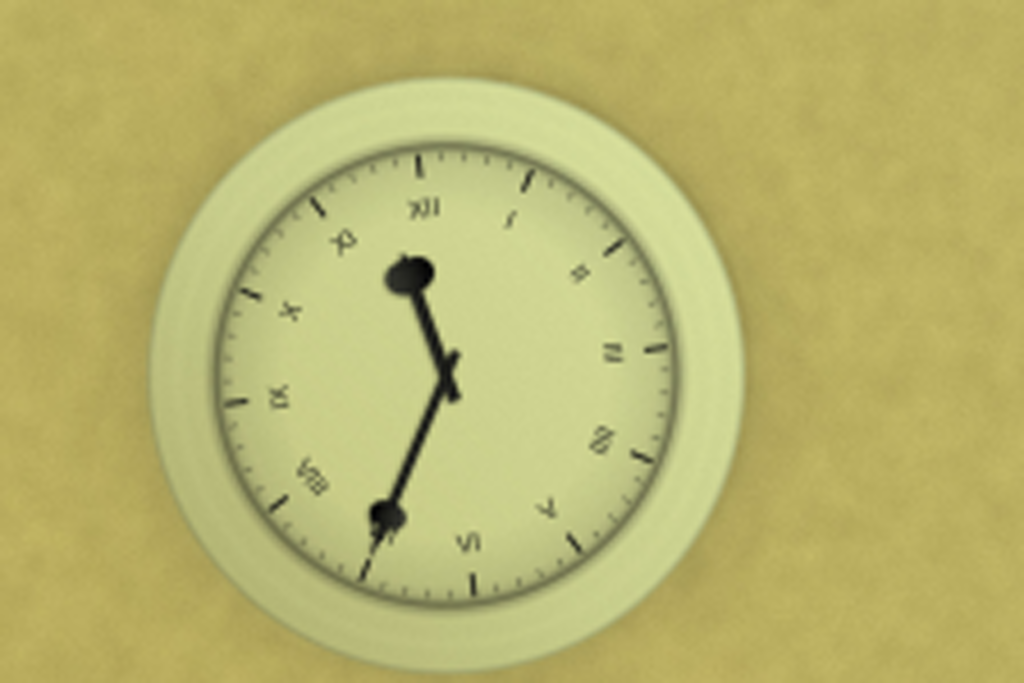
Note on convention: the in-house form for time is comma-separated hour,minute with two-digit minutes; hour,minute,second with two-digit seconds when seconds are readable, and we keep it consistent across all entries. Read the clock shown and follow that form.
11,35
